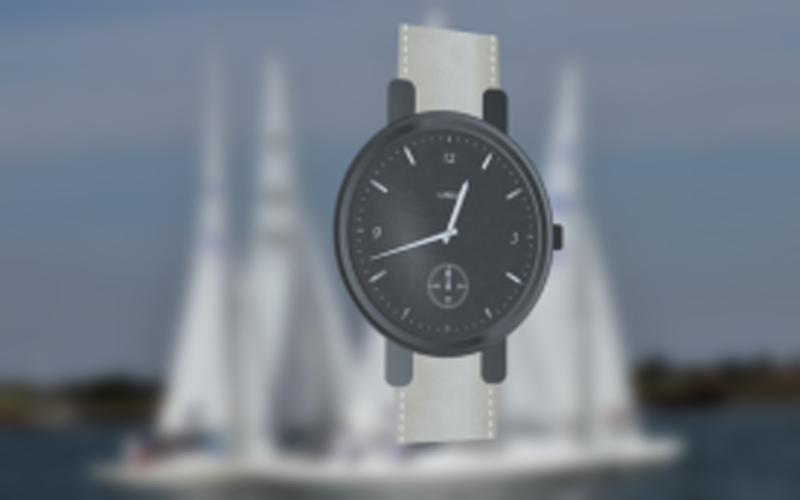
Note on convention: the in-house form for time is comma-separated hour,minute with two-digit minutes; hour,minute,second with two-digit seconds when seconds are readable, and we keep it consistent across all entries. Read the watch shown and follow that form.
12,42
